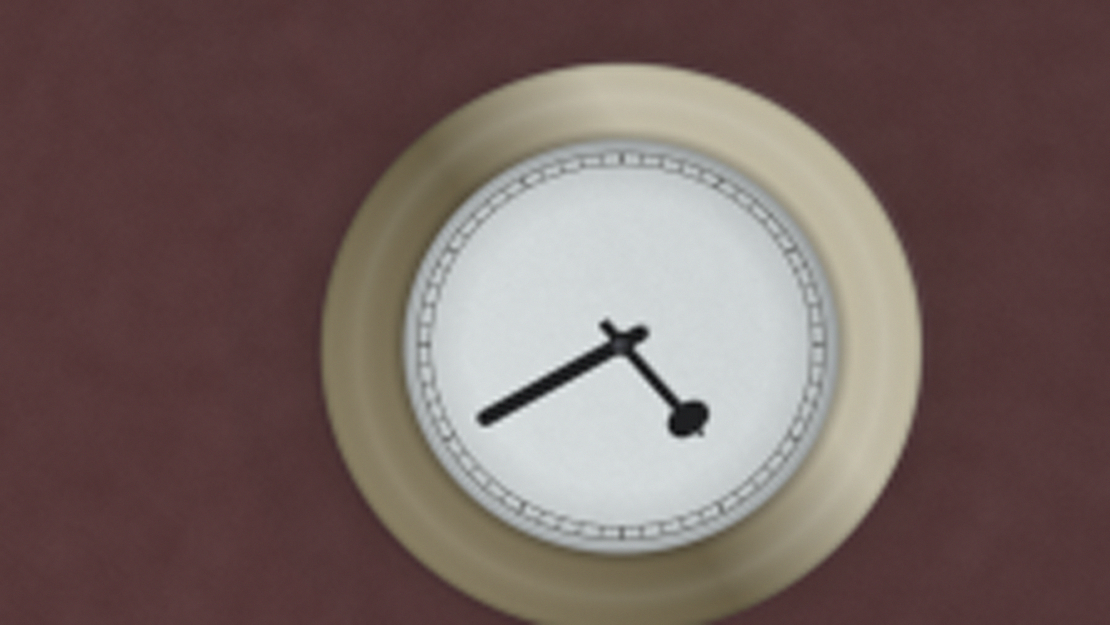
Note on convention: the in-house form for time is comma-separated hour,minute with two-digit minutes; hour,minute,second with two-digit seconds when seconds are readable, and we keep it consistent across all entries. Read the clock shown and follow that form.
4,40
